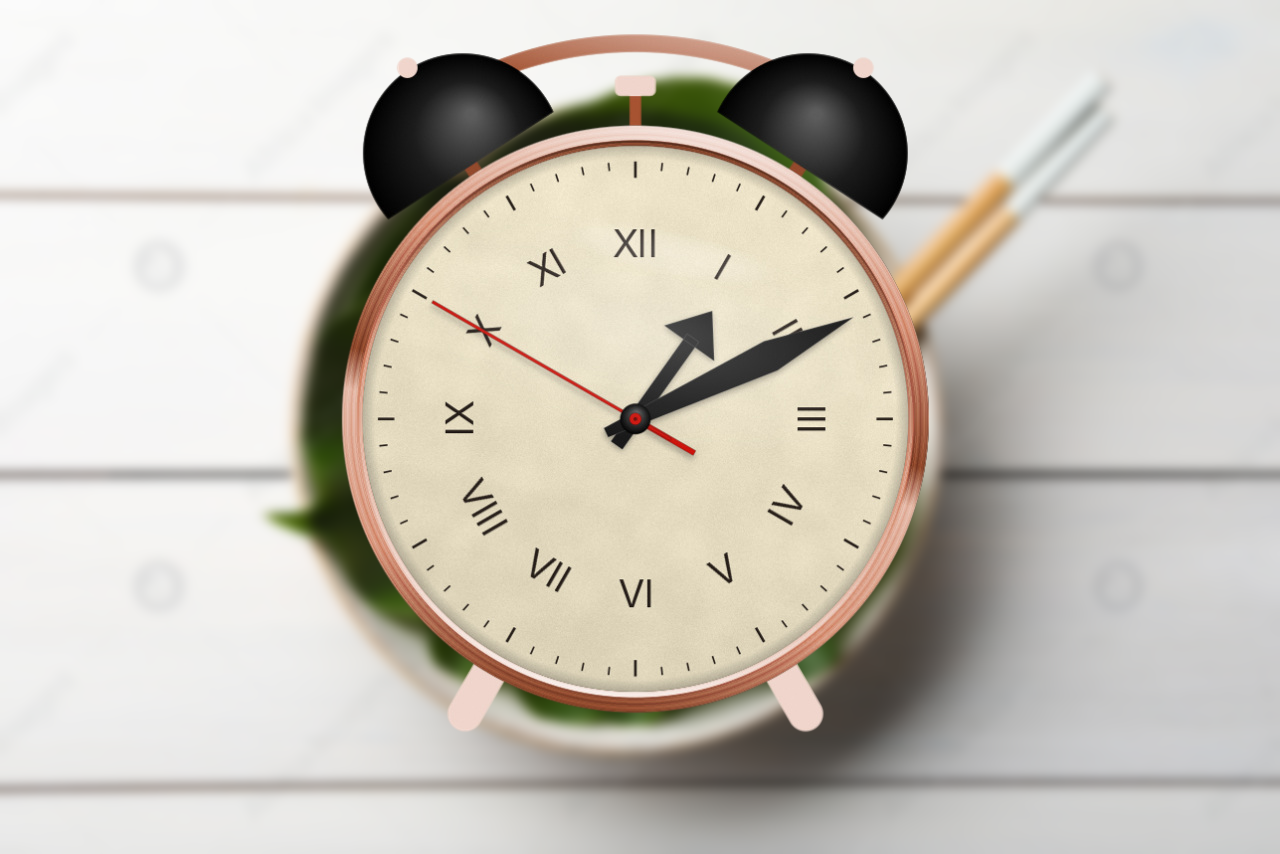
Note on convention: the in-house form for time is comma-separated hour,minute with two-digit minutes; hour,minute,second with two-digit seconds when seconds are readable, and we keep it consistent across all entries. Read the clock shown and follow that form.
1,10,50
